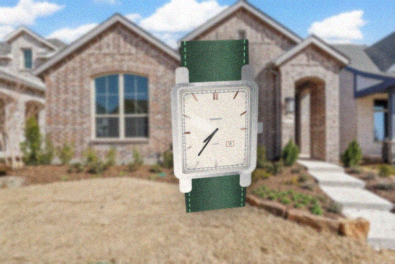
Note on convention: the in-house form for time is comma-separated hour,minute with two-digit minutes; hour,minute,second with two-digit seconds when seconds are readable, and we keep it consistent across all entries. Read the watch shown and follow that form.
7,36
